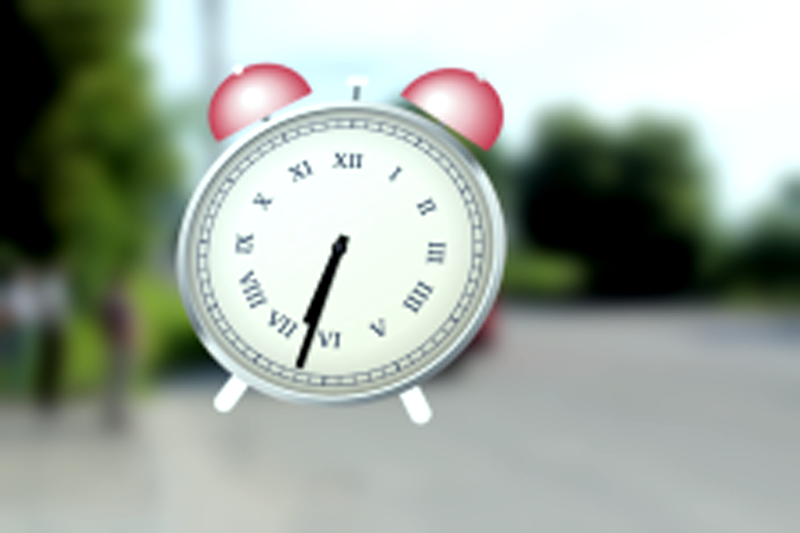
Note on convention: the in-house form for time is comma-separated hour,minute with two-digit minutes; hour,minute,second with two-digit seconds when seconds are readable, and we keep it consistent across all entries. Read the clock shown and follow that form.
6,32
